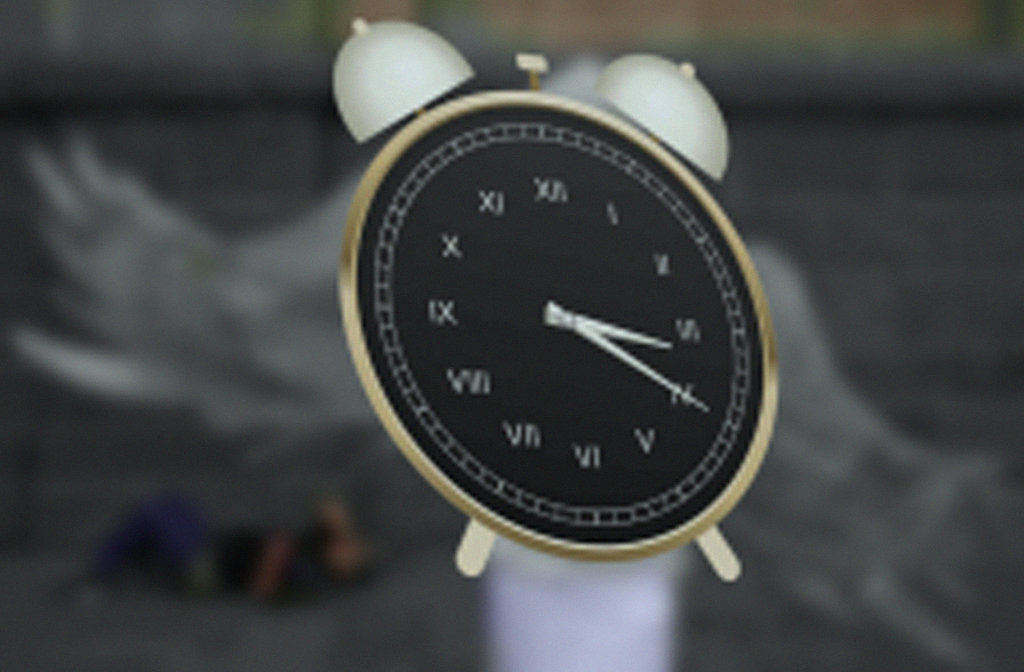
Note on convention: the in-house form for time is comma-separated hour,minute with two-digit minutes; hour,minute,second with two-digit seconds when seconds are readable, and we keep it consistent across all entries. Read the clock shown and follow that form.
3,20
